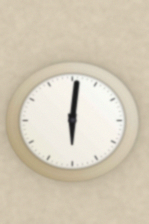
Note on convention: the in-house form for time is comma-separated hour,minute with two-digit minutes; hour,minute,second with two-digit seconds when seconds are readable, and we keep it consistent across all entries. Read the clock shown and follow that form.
6,01
